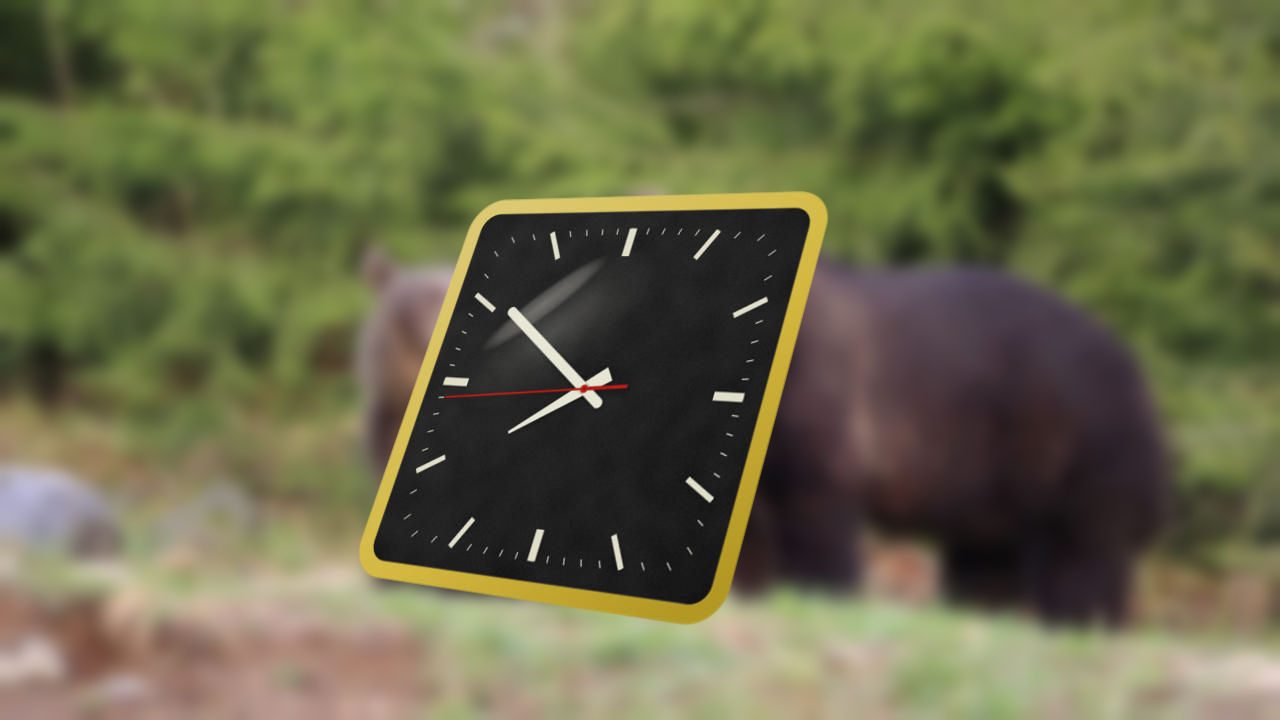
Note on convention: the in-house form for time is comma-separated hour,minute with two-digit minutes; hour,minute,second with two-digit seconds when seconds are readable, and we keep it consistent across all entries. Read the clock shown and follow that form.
7,50,44
